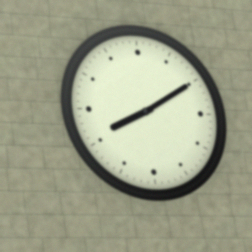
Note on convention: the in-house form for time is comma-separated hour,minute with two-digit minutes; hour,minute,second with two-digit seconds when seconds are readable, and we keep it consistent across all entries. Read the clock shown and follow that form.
8,10
